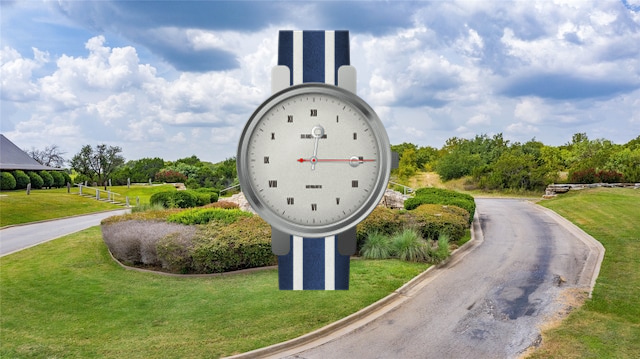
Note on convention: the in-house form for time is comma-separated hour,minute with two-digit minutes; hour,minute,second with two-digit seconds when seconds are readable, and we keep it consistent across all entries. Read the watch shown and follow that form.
12,15,15
